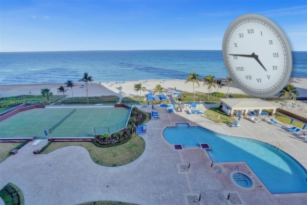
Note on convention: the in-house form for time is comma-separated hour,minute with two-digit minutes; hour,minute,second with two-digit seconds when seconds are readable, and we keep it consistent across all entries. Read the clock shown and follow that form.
4,46
